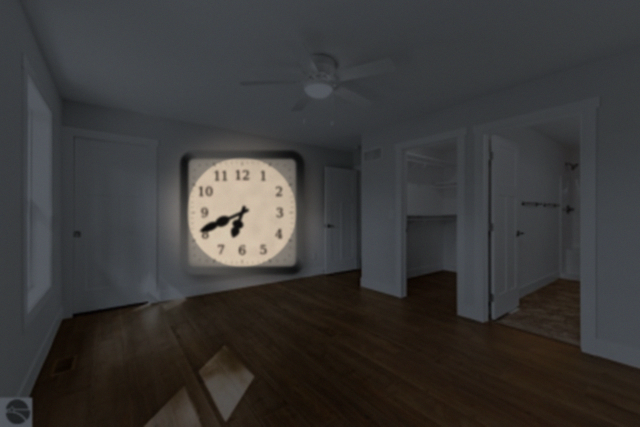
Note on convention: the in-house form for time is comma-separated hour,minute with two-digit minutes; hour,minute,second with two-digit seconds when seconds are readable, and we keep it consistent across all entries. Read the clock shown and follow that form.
6,41
